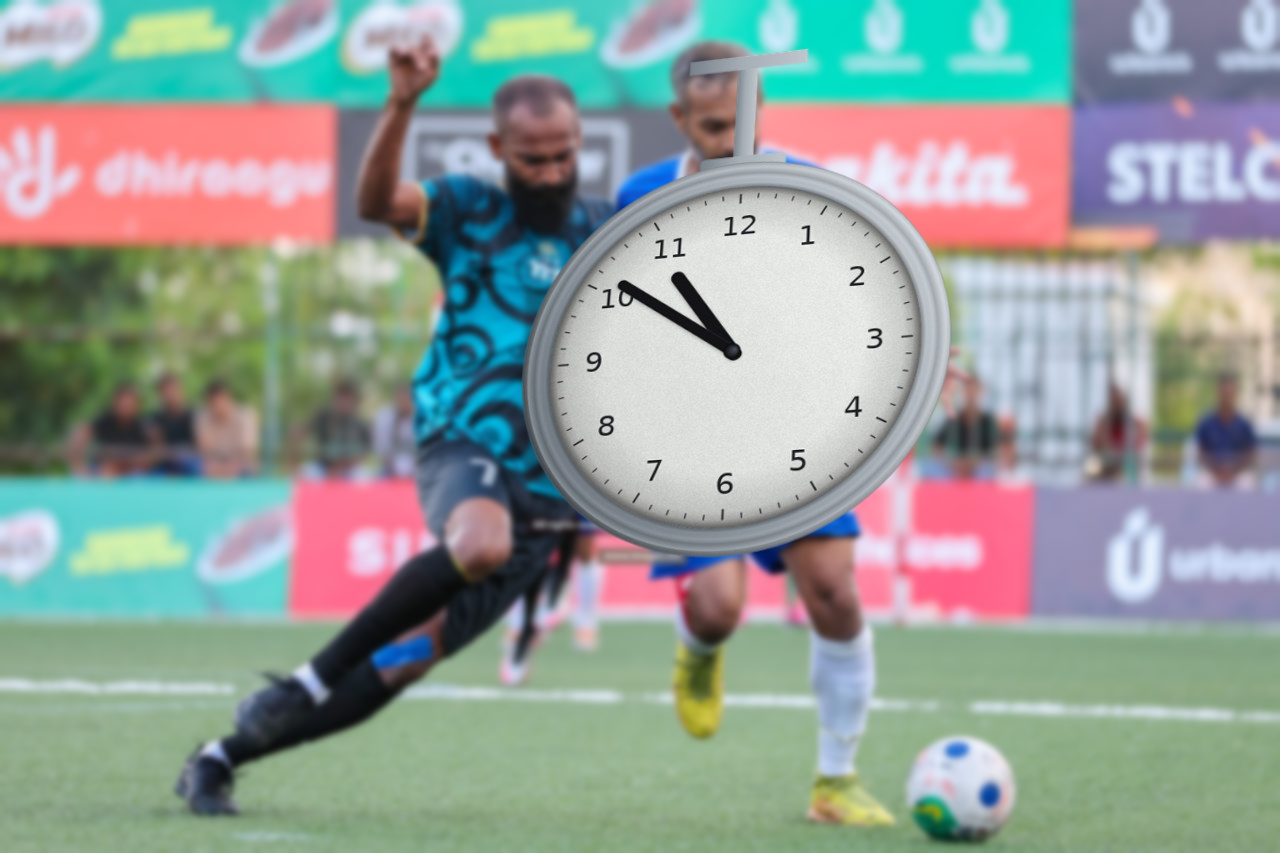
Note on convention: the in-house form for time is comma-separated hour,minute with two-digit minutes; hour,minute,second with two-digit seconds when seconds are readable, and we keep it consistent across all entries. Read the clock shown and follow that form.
10,51
